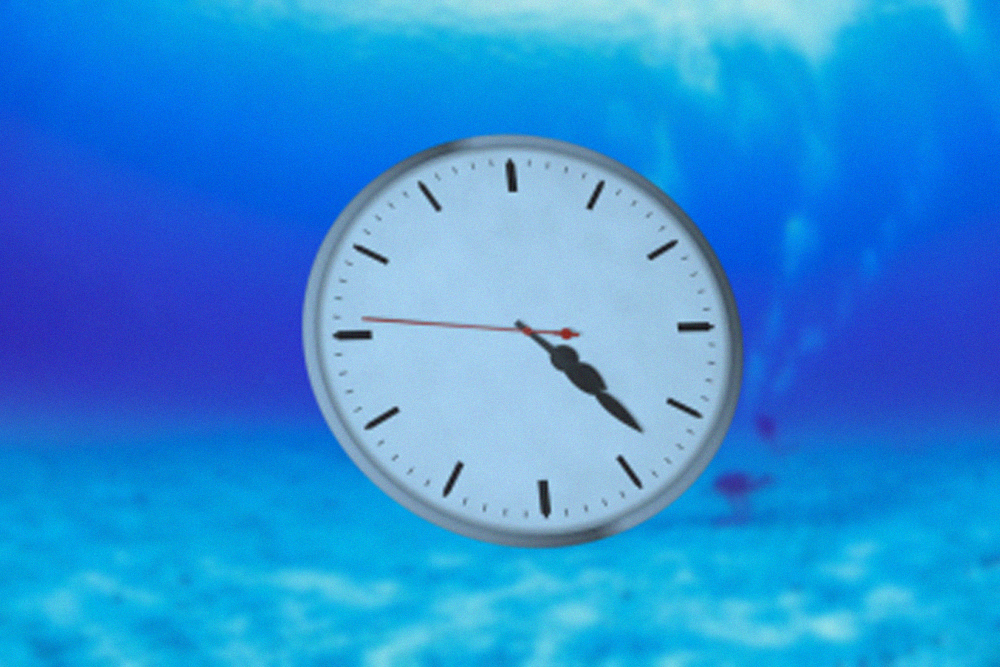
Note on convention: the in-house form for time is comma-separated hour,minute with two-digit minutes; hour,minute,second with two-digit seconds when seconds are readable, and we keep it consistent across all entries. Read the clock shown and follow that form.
4,22,46
